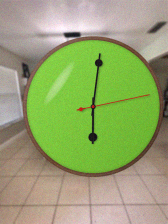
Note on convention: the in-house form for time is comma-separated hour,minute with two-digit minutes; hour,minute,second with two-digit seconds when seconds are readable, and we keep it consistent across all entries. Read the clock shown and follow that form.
6,01,13
